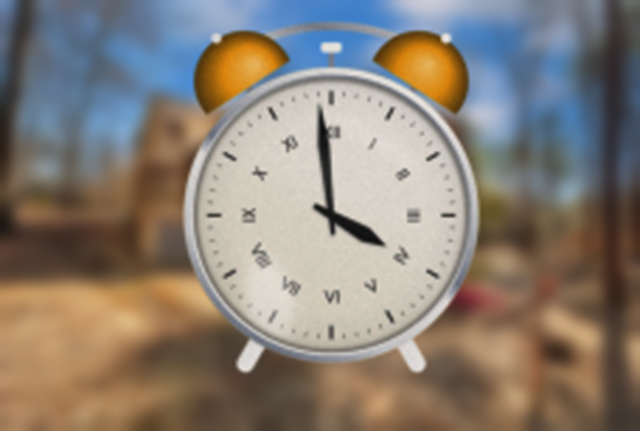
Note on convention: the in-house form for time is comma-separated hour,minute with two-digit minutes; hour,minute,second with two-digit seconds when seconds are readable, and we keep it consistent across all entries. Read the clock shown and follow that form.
3,59
